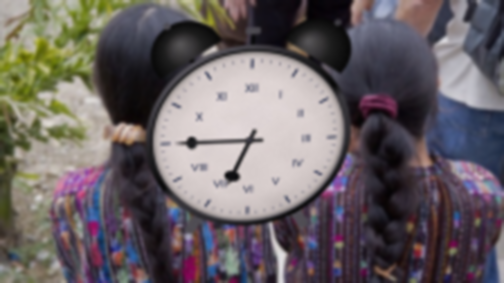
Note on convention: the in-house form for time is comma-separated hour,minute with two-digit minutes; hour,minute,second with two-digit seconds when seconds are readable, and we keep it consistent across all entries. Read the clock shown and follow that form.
6,45
